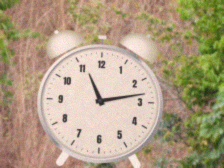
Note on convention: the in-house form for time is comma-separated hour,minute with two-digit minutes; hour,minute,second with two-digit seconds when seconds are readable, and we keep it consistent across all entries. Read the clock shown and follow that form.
11,13
